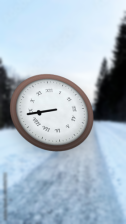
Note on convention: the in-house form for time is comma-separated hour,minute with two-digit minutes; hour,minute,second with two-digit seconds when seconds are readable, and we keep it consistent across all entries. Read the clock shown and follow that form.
8,44
